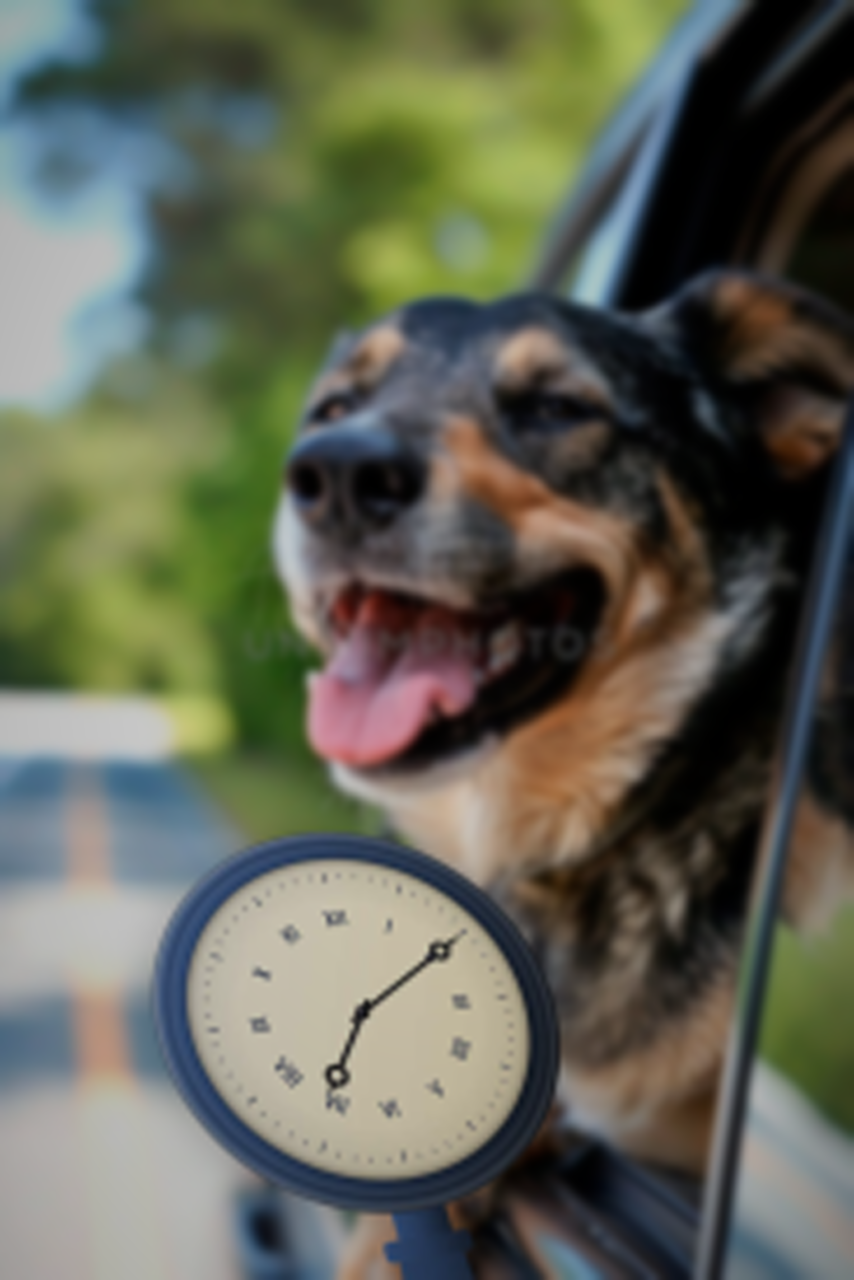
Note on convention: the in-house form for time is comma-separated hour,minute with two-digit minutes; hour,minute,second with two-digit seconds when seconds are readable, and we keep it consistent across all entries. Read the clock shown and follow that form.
7,10
